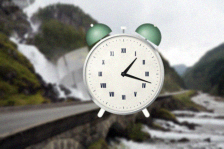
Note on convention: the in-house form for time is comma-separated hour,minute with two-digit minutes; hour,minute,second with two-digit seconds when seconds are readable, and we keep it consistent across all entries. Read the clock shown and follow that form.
1,18
